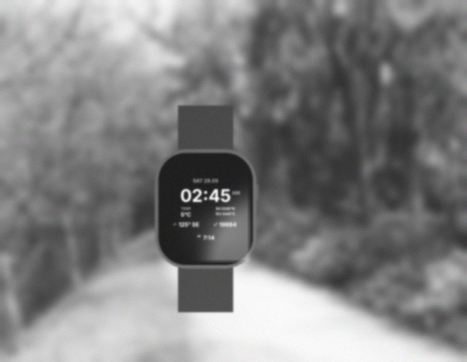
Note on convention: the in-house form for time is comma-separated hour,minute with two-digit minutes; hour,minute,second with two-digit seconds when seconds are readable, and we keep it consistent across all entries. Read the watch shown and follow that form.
2,45
